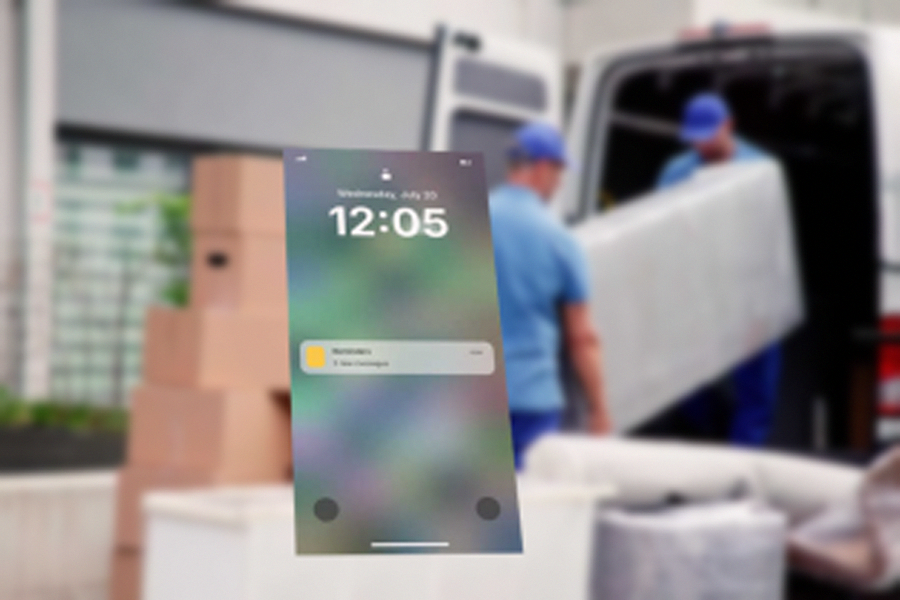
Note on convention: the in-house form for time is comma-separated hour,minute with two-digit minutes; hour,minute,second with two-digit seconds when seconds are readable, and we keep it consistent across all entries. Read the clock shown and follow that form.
12,05
